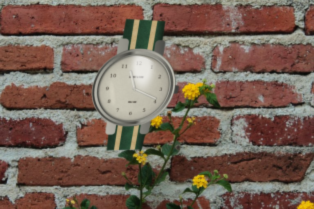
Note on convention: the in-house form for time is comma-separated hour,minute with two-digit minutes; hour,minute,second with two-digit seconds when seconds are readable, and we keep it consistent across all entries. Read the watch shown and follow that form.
11,19
